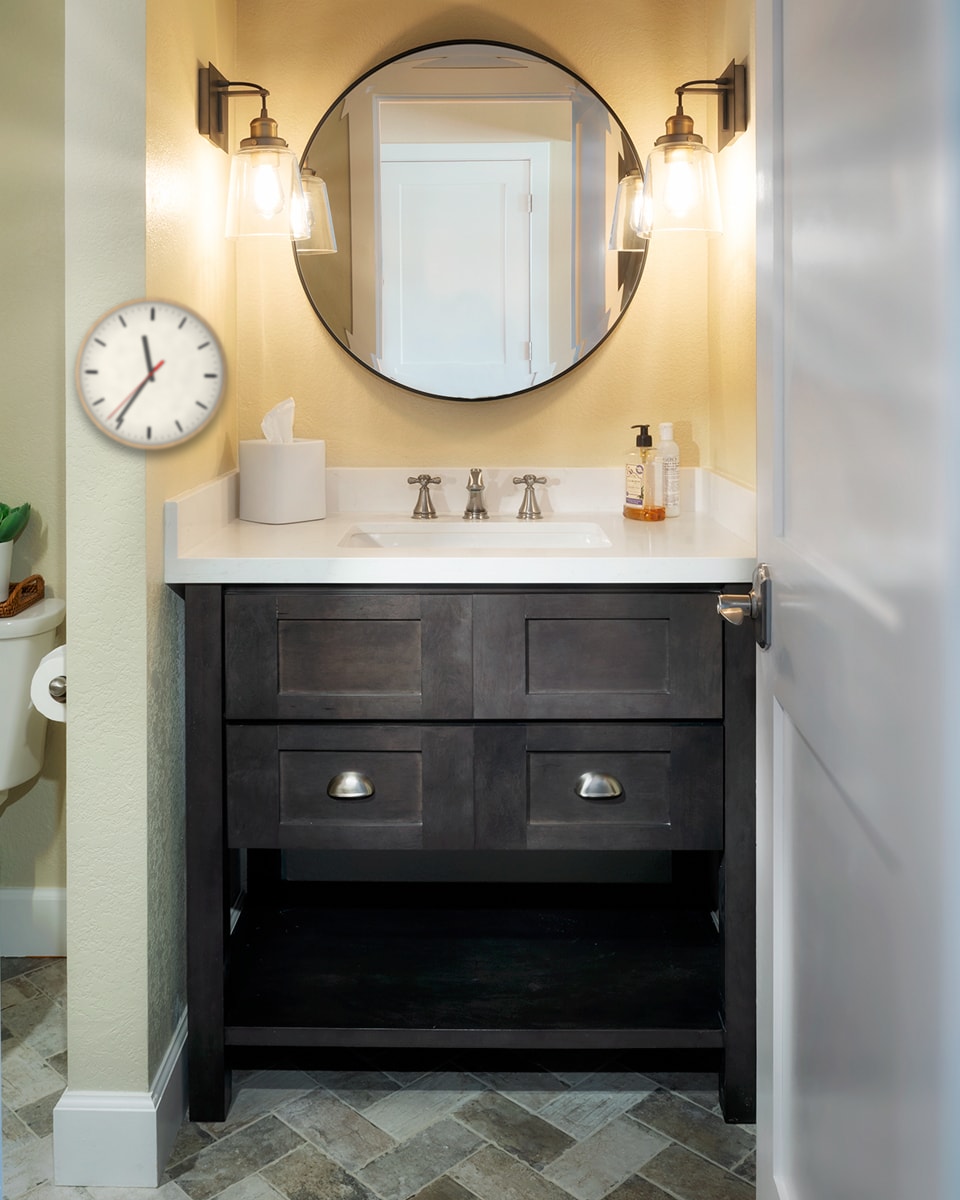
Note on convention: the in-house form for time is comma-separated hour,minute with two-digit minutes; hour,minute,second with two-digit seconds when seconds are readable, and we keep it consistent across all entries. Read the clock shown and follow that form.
11,35,37
